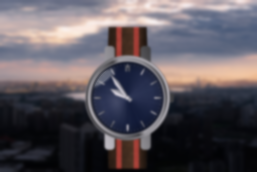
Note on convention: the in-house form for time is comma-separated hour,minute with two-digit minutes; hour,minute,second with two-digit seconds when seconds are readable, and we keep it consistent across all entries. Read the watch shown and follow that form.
9,54
